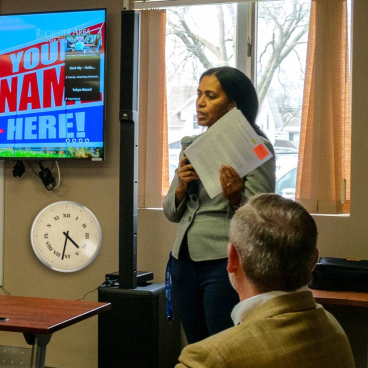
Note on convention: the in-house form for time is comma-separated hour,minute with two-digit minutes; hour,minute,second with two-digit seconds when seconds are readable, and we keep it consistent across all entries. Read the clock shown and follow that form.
4,32
